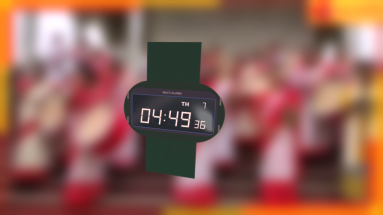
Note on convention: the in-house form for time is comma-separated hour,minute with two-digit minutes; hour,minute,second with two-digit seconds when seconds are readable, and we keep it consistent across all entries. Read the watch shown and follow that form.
4,49,36
